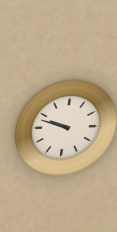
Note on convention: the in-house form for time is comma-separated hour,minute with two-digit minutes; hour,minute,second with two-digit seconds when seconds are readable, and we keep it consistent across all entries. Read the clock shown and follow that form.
9,48
